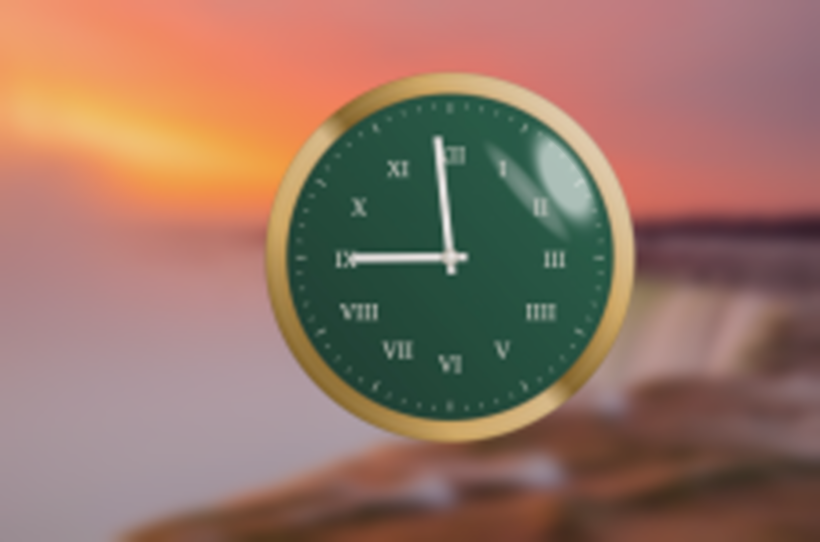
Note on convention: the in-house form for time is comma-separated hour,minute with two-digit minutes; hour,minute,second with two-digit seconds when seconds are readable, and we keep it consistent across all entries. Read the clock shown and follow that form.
8,59
